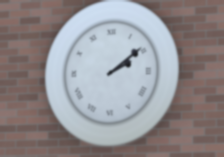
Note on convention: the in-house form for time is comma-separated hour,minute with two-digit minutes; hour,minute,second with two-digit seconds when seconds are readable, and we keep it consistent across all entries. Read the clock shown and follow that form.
2,09
